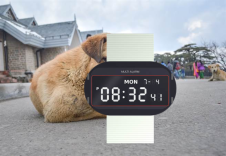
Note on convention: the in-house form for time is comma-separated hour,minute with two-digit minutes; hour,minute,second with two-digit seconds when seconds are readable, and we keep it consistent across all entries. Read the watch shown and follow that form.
8,32,41
